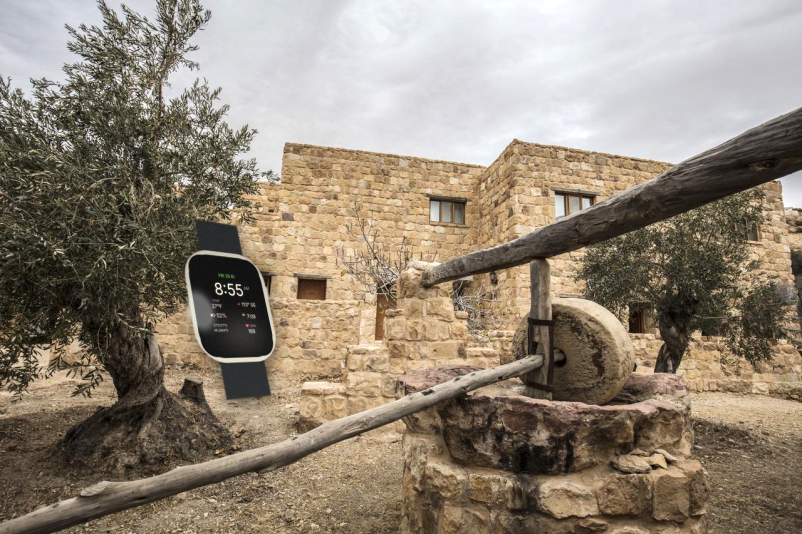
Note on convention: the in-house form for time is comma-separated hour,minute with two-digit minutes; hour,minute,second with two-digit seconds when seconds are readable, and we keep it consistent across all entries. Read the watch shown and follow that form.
8,55
